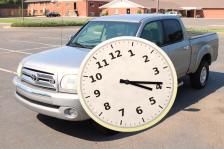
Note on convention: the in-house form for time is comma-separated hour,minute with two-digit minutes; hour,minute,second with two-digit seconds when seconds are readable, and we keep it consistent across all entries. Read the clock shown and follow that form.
4,19
